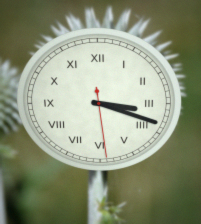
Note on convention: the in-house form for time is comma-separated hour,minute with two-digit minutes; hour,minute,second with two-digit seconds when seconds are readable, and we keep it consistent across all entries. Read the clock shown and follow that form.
3,18,29
